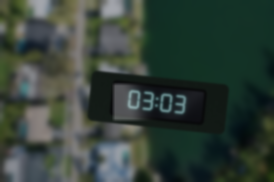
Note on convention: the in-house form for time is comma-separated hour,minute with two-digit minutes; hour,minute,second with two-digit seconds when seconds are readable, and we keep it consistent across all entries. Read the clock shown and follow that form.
3,03
